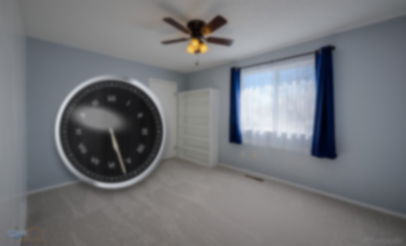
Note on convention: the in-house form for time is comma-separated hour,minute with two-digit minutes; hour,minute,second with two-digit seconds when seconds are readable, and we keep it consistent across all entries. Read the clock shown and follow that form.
5,27
